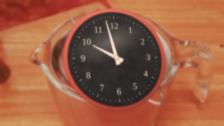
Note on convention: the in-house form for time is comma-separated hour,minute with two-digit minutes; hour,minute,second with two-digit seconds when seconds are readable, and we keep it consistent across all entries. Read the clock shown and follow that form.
9,58
